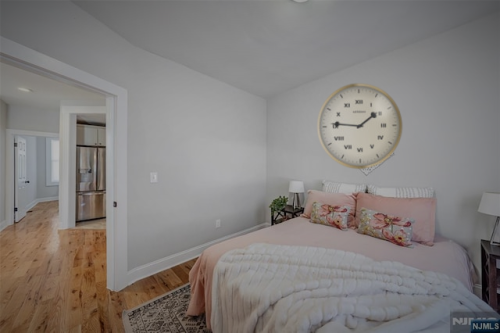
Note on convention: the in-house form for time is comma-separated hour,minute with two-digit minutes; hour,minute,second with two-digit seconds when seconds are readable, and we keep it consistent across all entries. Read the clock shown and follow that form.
1,46
